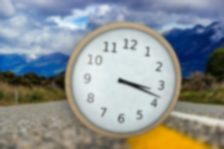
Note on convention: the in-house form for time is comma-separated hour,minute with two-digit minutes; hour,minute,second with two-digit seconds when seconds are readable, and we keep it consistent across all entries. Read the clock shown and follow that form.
3,18
